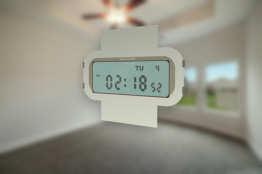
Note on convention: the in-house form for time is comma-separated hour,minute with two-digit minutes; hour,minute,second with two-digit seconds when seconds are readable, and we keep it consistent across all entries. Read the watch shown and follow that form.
2,18,52
